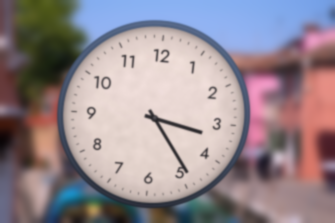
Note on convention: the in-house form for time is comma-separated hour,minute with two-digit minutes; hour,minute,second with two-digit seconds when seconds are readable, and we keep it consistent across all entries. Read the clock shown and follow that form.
3,24
